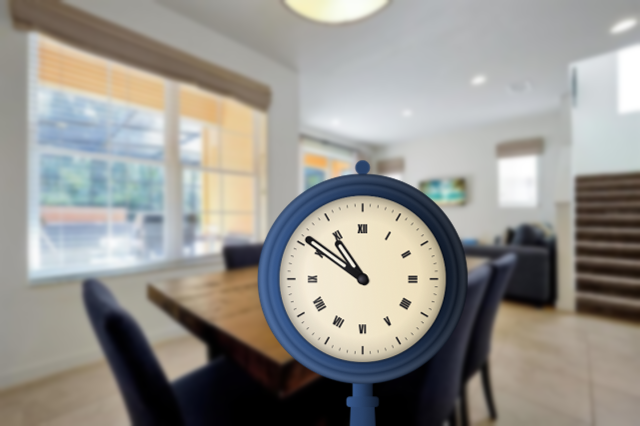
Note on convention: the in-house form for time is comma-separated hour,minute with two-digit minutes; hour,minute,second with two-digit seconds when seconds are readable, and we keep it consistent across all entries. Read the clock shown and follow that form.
10,51
